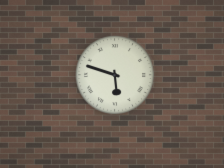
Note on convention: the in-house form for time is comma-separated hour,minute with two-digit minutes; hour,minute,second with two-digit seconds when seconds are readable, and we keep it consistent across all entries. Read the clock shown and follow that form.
5,48
